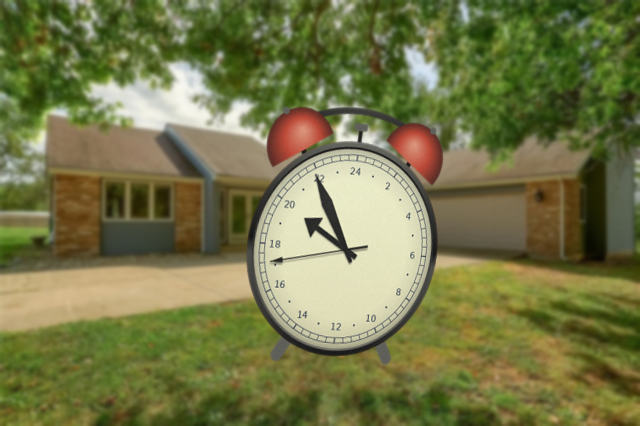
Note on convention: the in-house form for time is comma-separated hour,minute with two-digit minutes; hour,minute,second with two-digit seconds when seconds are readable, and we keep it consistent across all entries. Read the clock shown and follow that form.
19,54,43
